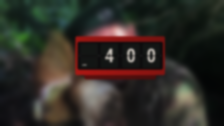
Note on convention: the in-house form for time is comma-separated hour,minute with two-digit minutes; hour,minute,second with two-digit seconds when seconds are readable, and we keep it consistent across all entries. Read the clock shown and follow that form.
4,00
